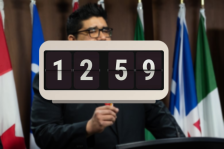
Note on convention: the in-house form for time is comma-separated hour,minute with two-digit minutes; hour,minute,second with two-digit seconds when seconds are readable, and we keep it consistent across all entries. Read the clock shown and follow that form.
12,59
